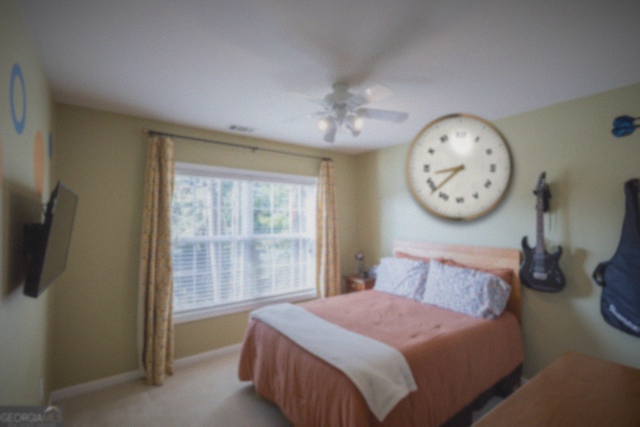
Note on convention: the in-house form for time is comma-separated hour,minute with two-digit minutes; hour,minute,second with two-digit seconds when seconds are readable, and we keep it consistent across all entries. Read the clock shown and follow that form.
8,38
